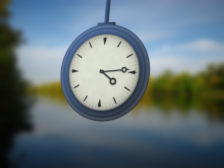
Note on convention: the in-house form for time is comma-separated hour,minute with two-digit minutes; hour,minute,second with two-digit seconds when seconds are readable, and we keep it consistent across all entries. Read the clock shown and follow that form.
4,14
